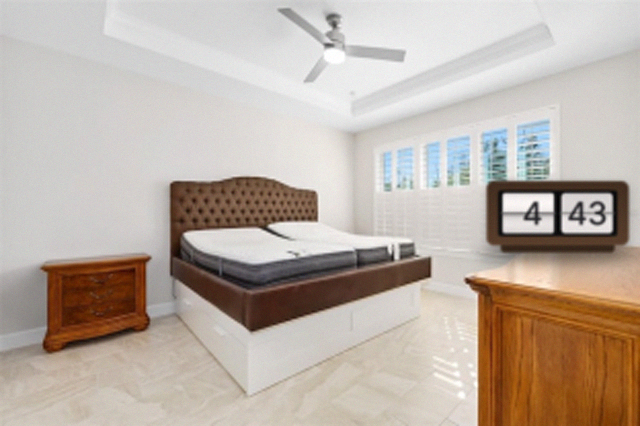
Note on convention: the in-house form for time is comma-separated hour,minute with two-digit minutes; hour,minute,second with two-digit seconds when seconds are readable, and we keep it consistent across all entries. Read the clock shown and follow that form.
4,43
